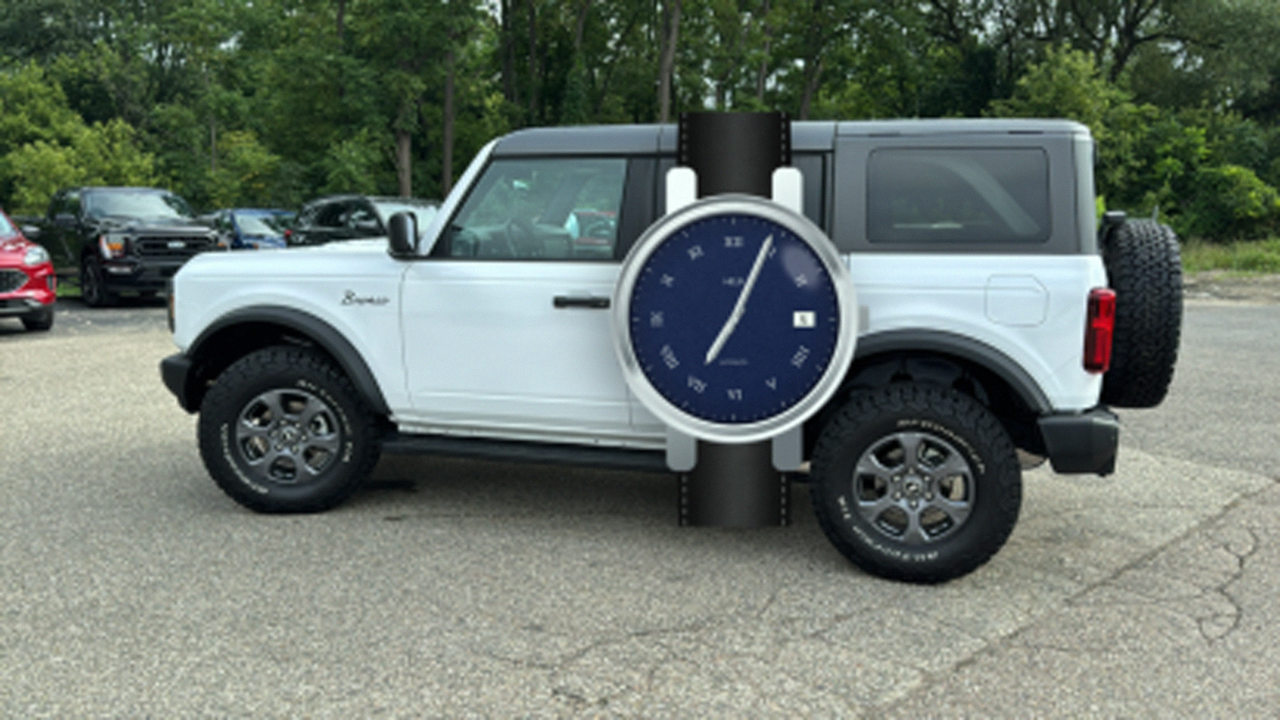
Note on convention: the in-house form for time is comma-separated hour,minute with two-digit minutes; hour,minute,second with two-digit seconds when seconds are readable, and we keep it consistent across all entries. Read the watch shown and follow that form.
7,04
